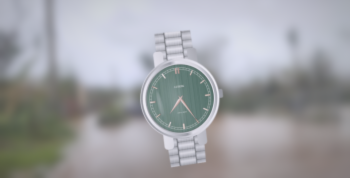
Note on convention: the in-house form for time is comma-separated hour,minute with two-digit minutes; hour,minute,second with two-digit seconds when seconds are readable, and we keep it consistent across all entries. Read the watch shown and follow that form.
7,25
